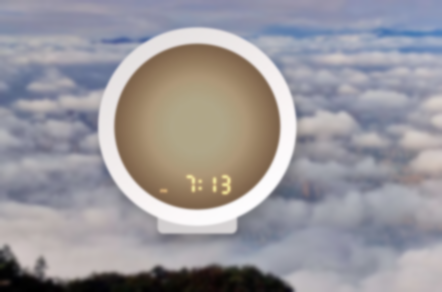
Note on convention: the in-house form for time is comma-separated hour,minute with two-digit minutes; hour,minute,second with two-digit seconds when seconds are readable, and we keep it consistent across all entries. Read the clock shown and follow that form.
7,13
